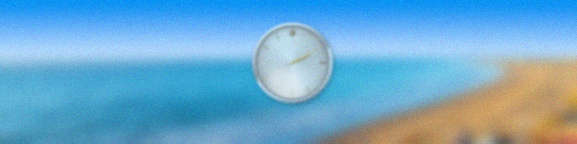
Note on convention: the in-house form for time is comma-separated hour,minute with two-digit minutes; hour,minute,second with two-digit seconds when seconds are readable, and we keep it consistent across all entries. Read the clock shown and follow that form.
2,10
